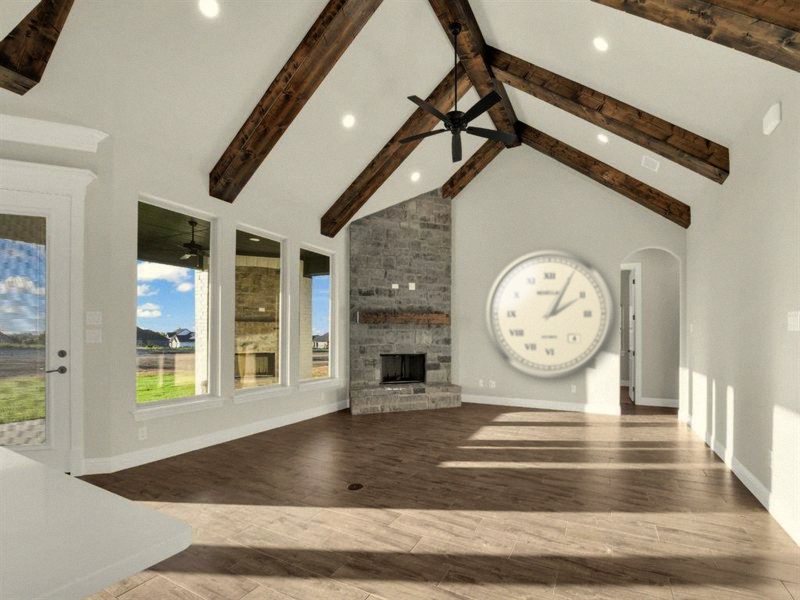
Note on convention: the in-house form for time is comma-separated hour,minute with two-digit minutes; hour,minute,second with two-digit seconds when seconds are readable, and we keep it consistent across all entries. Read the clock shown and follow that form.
2,05
